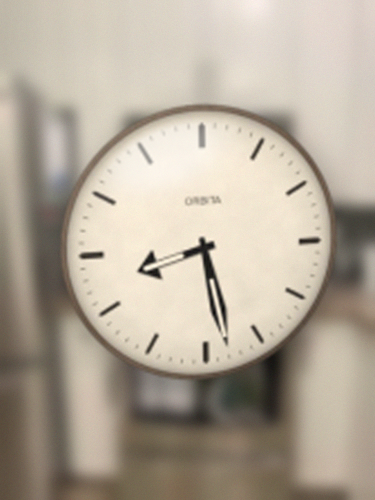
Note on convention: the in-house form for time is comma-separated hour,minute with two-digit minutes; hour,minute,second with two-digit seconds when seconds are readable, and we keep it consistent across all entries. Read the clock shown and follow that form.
8,28
